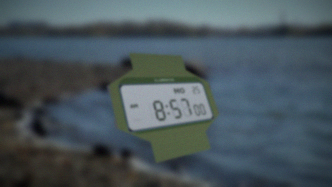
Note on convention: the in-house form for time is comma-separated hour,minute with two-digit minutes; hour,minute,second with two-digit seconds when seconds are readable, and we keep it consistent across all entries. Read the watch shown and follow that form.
8,57,00
